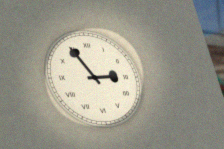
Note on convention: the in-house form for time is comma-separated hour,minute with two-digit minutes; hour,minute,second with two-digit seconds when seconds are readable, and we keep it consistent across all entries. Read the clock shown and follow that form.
2,55
